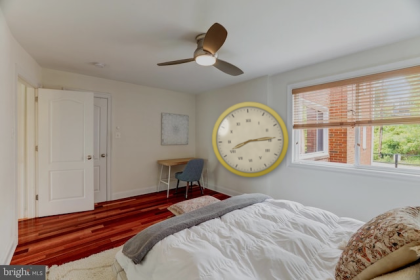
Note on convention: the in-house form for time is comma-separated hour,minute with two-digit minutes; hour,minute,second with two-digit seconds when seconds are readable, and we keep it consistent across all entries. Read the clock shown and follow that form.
8,14
